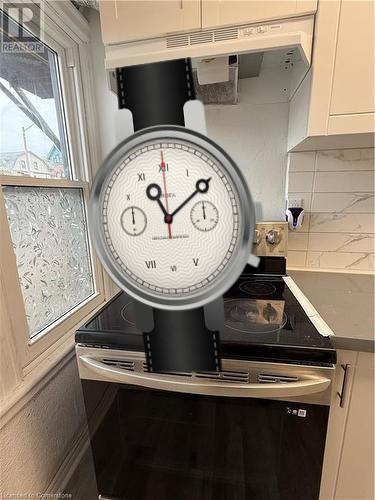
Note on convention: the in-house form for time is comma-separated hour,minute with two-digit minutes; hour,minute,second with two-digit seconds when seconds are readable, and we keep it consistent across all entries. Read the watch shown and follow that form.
11,09
